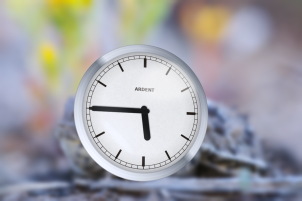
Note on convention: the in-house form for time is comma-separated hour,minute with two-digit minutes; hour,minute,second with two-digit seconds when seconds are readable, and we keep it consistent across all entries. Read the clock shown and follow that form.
5,45
